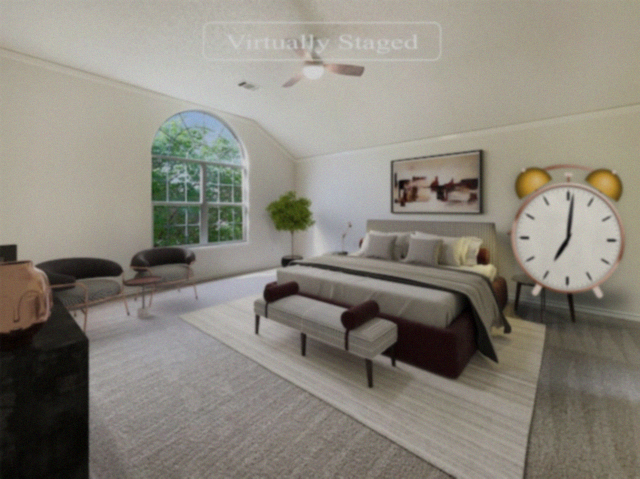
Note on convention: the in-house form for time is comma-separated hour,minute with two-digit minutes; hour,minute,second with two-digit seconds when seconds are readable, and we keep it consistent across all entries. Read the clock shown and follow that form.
7,01
